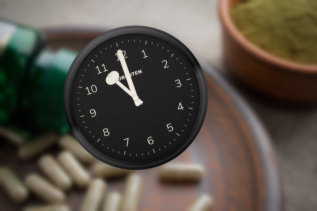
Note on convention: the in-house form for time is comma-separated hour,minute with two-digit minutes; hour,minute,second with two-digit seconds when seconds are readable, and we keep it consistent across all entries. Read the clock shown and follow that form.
11,00
